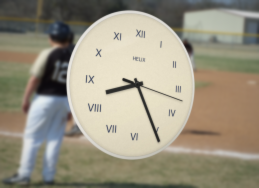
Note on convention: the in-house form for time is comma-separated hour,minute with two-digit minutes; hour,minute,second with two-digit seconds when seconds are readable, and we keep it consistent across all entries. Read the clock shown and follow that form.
8,25,17
